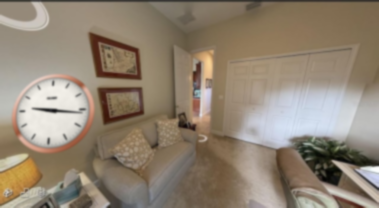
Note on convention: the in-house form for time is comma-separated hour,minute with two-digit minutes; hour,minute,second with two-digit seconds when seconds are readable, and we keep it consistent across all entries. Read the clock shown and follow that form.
9,16
